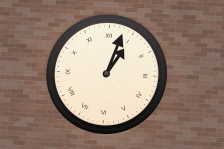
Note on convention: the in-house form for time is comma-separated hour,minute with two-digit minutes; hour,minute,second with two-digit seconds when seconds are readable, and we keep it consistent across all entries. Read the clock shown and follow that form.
1,03
